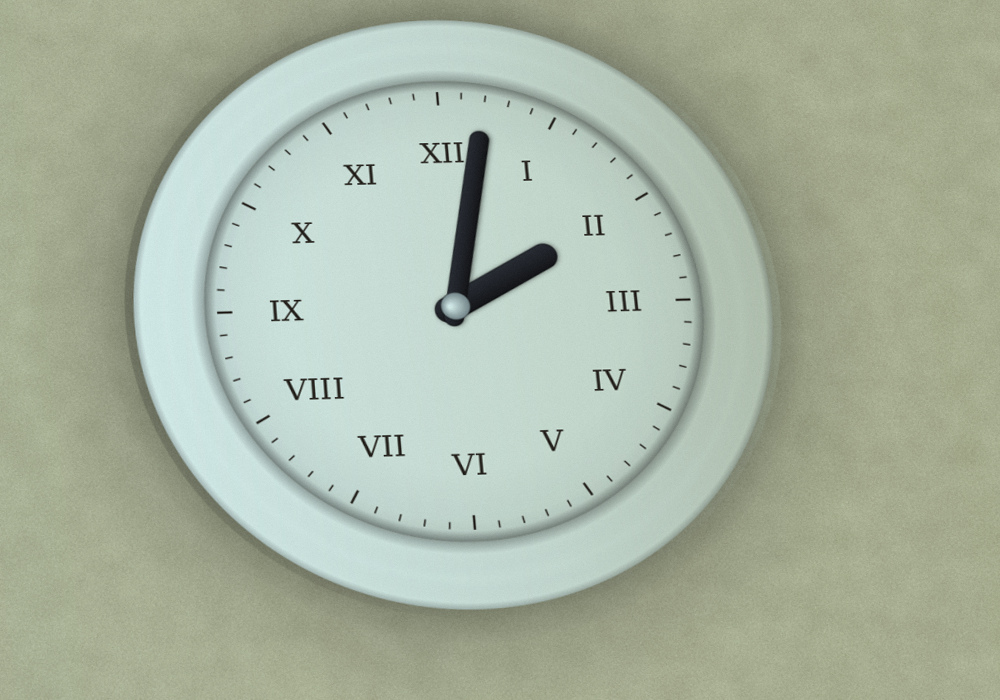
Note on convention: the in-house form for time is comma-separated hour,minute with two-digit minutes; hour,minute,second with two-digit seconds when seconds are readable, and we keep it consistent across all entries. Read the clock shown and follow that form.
2,02
